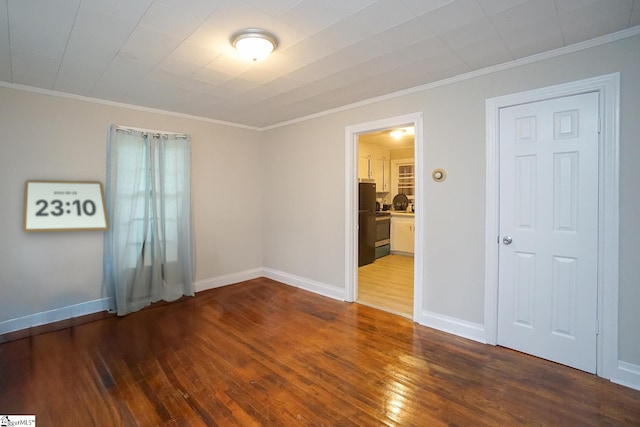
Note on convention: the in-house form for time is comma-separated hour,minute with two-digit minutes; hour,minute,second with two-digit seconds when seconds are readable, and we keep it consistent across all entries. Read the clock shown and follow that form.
23,10
